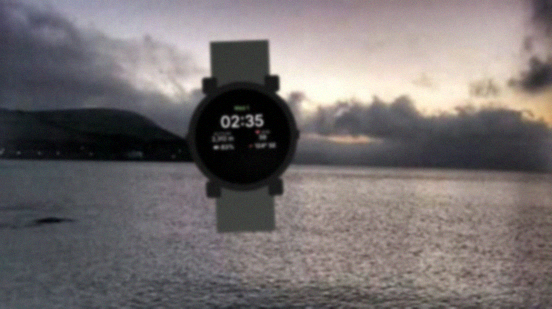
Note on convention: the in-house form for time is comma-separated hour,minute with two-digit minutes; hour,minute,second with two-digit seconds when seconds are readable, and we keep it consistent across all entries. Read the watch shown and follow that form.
2,35
